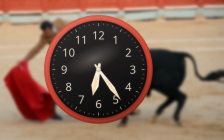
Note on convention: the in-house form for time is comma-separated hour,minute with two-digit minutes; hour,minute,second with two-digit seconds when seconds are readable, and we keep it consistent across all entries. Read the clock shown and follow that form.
6,24
